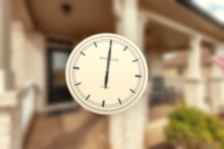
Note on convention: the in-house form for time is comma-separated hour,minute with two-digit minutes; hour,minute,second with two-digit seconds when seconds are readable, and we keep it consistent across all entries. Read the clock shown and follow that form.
6,00
